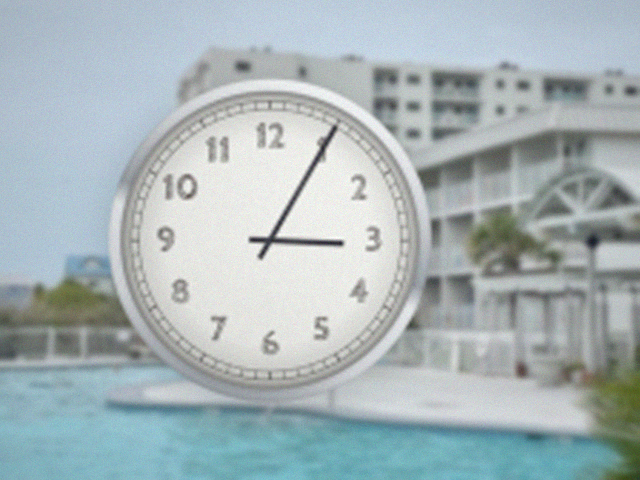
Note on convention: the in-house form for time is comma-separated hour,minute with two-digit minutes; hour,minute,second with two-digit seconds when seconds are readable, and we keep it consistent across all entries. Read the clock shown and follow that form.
3,05
